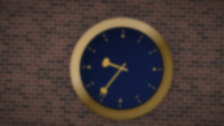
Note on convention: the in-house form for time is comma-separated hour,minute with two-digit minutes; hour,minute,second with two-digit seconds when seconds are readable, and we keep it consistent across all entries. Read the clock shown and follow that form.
9,36
